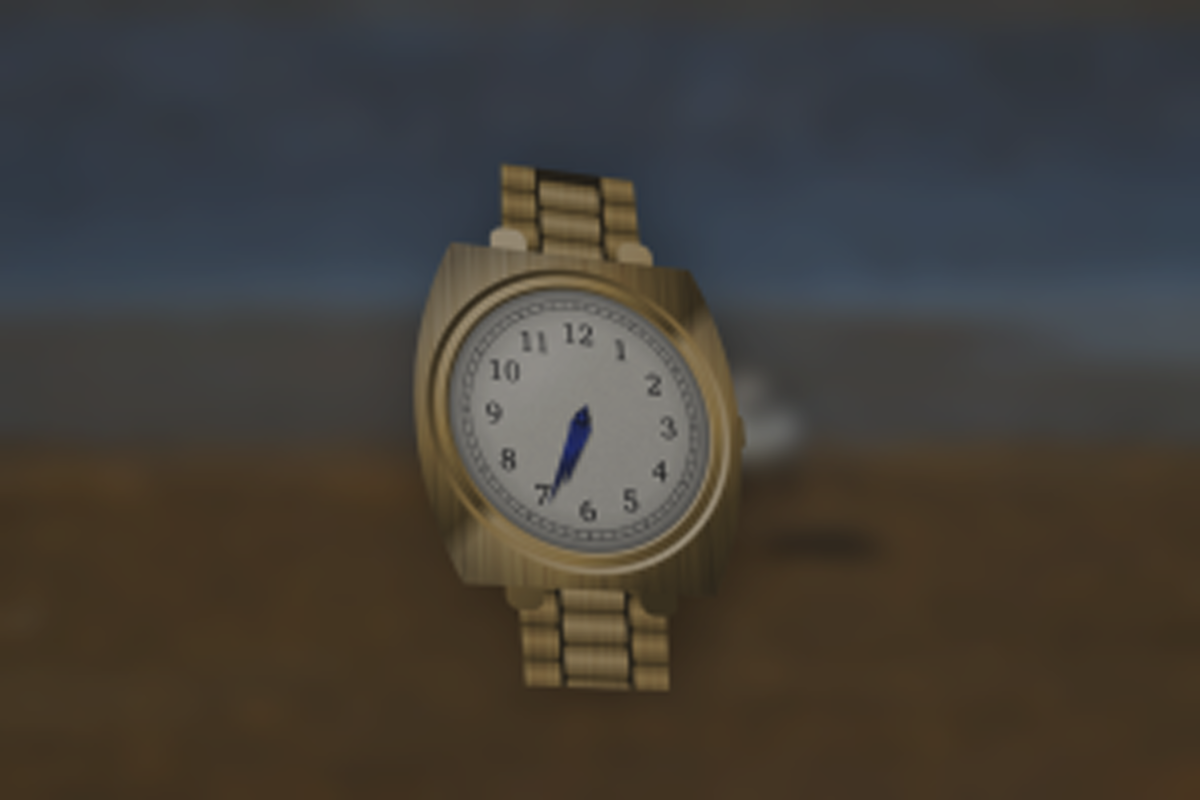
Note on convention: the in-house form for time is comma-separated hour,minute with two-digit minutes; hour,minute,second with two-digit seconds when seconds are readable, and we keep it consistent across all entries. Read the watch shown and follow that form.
6,34
